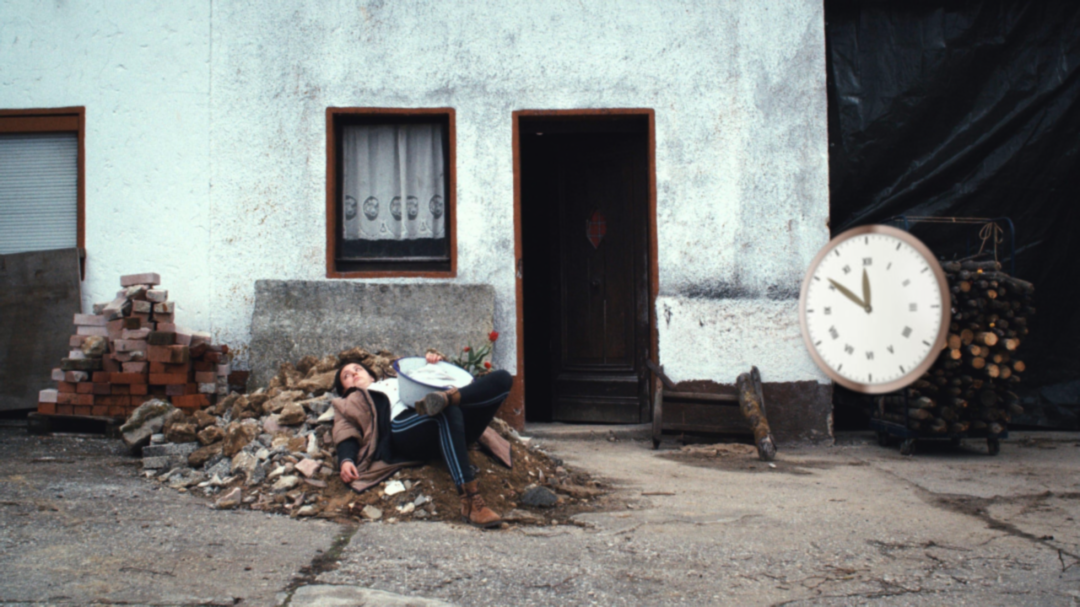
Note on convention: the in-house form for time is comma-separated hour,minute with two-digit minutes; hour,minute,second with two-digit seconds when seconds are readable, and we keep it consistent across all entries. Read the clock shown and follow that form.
11,51
